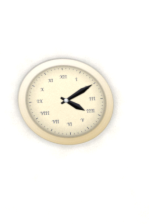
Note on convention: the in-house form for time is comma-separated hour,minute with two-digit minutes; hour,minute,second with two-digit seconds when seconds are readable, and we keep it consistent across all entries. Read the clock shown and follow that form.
4,10
